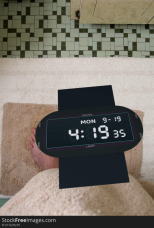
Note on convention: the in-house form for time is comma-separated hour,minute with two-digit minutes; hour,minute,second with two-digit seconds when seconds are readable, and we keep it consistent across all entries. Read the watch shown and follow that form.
4,19,35
